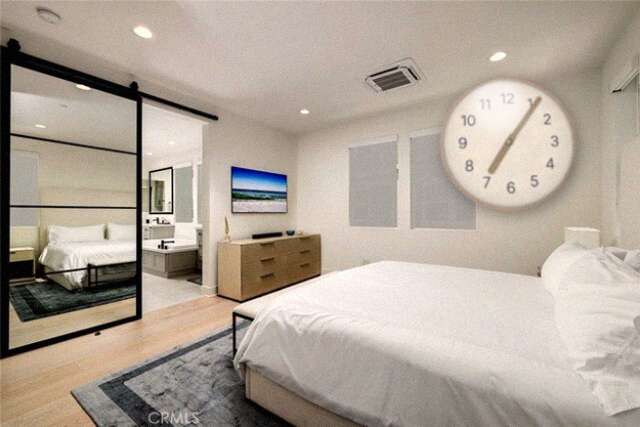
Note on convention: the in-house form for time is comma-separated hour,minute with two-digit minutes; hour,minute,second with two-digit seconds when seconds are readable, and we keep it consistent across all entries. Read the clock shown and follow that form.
7,06
